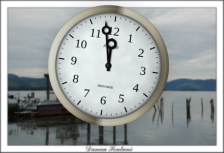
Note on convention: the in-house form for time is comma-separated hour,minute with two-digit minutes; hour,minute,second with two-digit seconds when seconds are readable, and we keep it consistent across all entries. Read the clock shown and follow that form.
11,58
